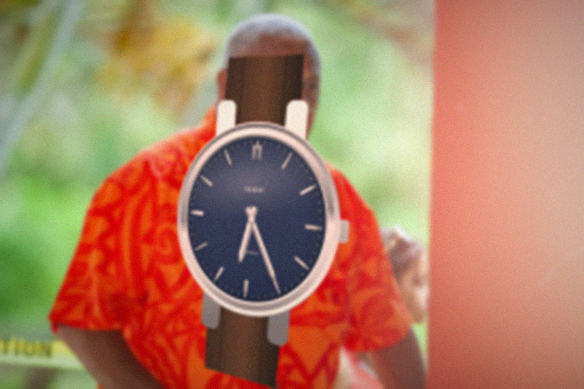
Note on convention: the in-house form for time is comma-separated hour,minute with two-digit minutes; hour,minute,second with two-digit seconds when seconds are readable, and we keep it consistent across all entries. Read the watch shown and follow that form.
6,25
